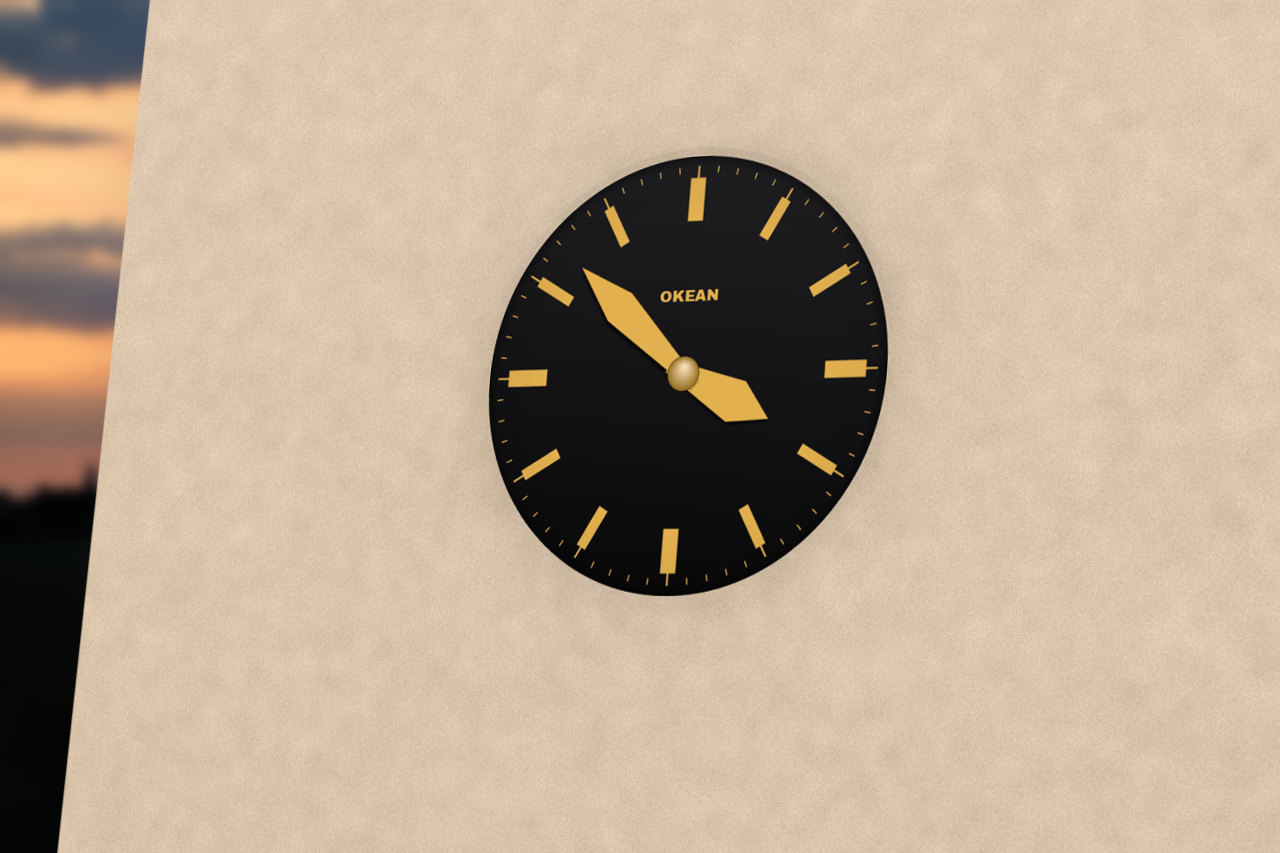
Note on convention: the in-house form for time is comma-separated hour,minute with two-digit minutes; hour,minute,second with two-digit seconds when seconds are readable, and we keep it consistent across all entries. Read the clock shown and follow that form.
3,52
